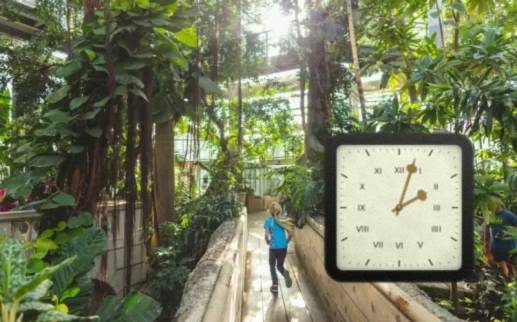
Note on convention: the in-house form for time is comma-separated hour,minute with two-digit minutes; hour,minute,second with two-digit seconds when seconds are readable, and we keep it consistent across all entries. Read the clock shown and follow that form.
2,03
